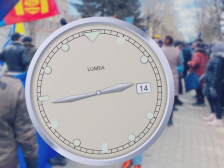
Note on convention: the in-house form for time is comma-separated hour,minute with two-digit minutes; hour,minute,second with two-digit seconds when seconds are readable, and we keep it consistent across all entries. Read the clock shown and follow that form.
2,44
